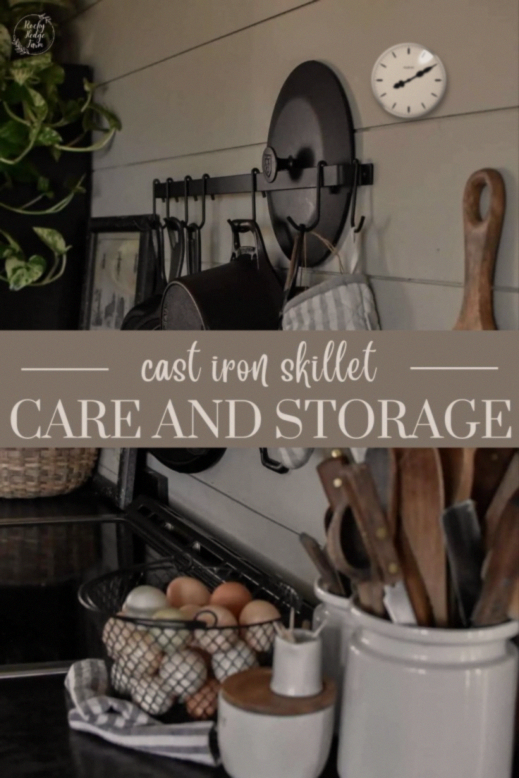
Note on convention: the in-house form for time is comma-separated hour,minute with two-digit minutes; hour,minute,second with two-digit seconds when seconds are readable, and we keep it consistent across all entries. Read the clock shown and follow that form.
8,10
